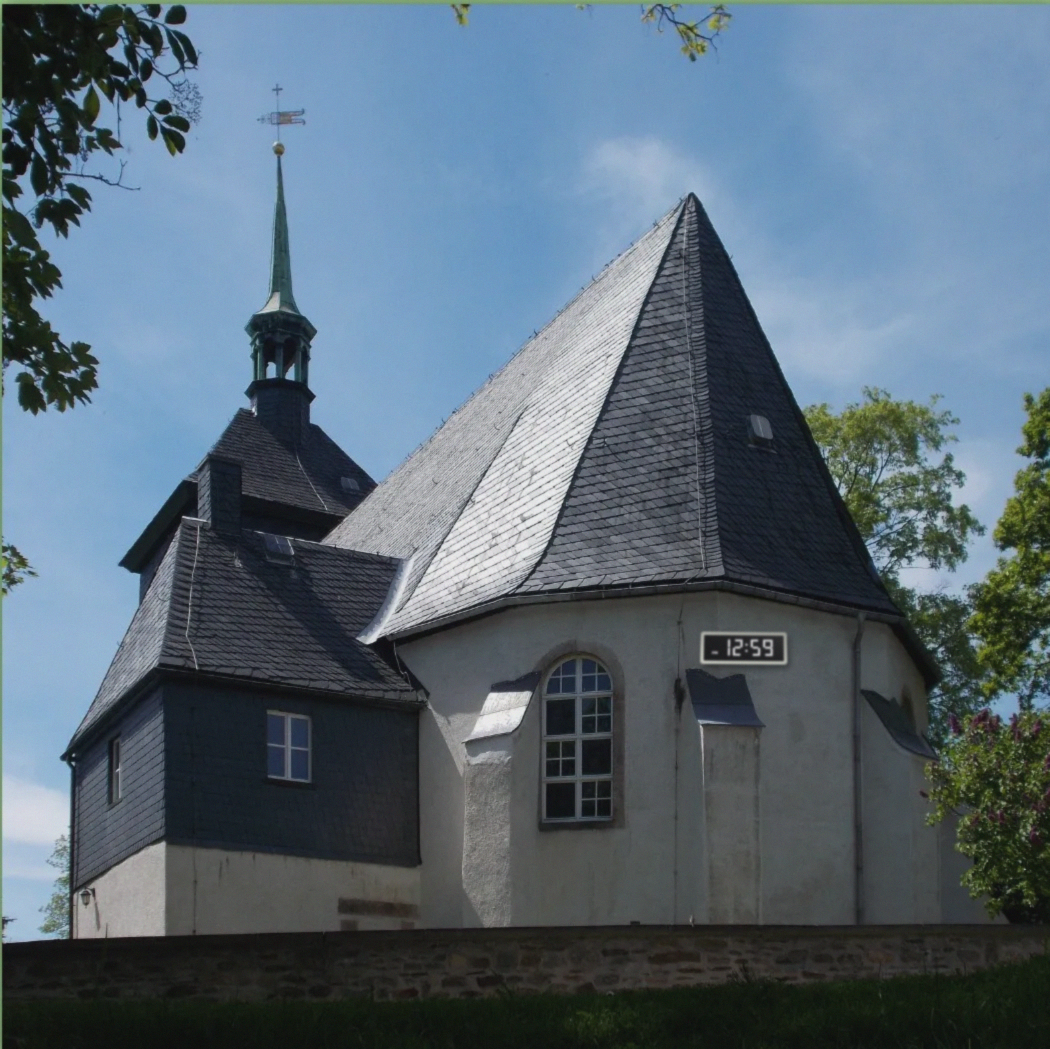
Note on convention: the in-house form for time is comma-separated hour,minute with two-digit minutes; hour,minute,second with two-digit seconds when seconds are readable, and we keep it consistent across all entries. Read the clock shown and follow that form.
12,59
